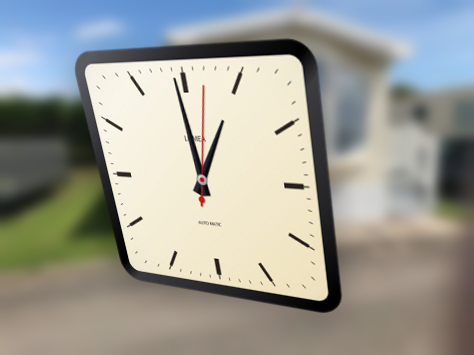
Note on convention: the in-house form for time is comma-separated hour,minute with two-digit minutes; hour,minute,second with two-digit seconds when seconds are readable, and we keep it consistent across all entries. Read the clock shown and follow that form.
12,59,02
